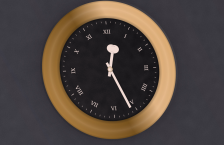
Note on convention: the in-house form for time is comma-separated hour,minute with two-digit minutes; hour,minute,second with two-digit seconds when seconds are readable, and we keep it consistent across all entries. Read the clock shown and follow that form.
12,26
